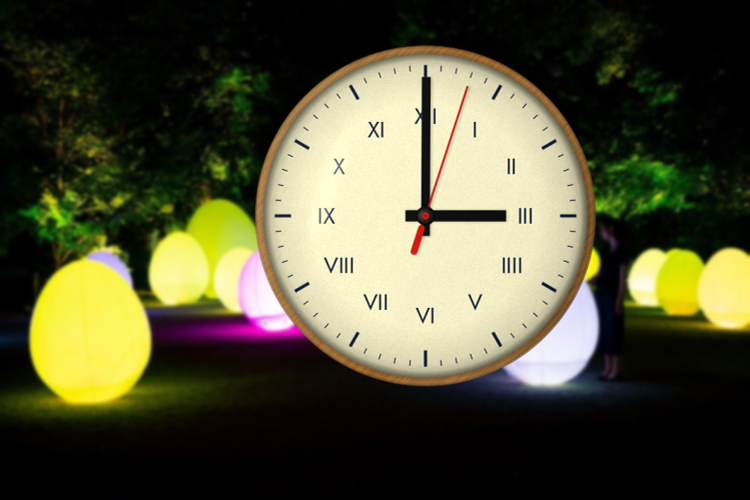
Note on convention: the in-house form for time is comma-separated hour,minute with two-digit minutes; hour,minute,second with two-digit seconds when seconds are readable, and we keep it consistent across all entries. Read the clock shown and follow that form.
3,00,03
